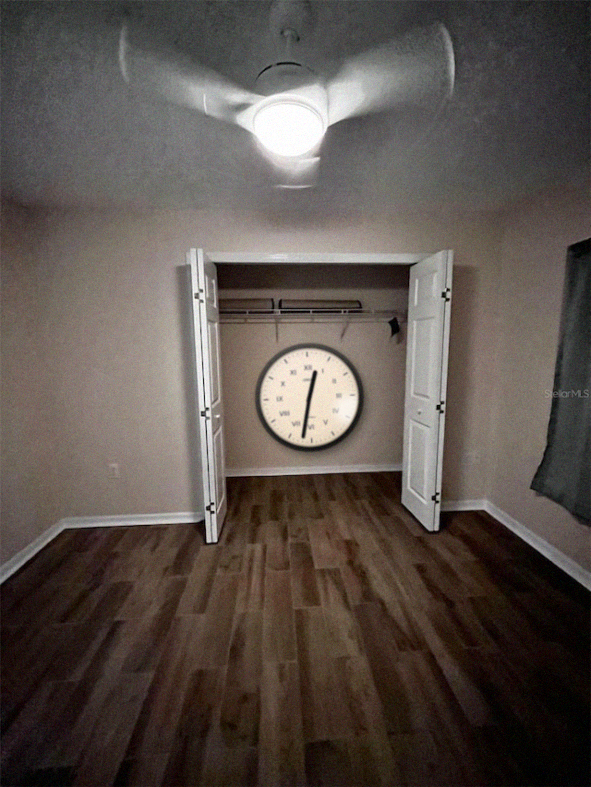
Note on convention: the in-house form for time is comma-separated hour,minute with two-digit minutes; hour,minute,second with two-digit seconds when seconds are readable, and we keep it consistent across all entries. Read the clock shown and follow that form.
12,32
